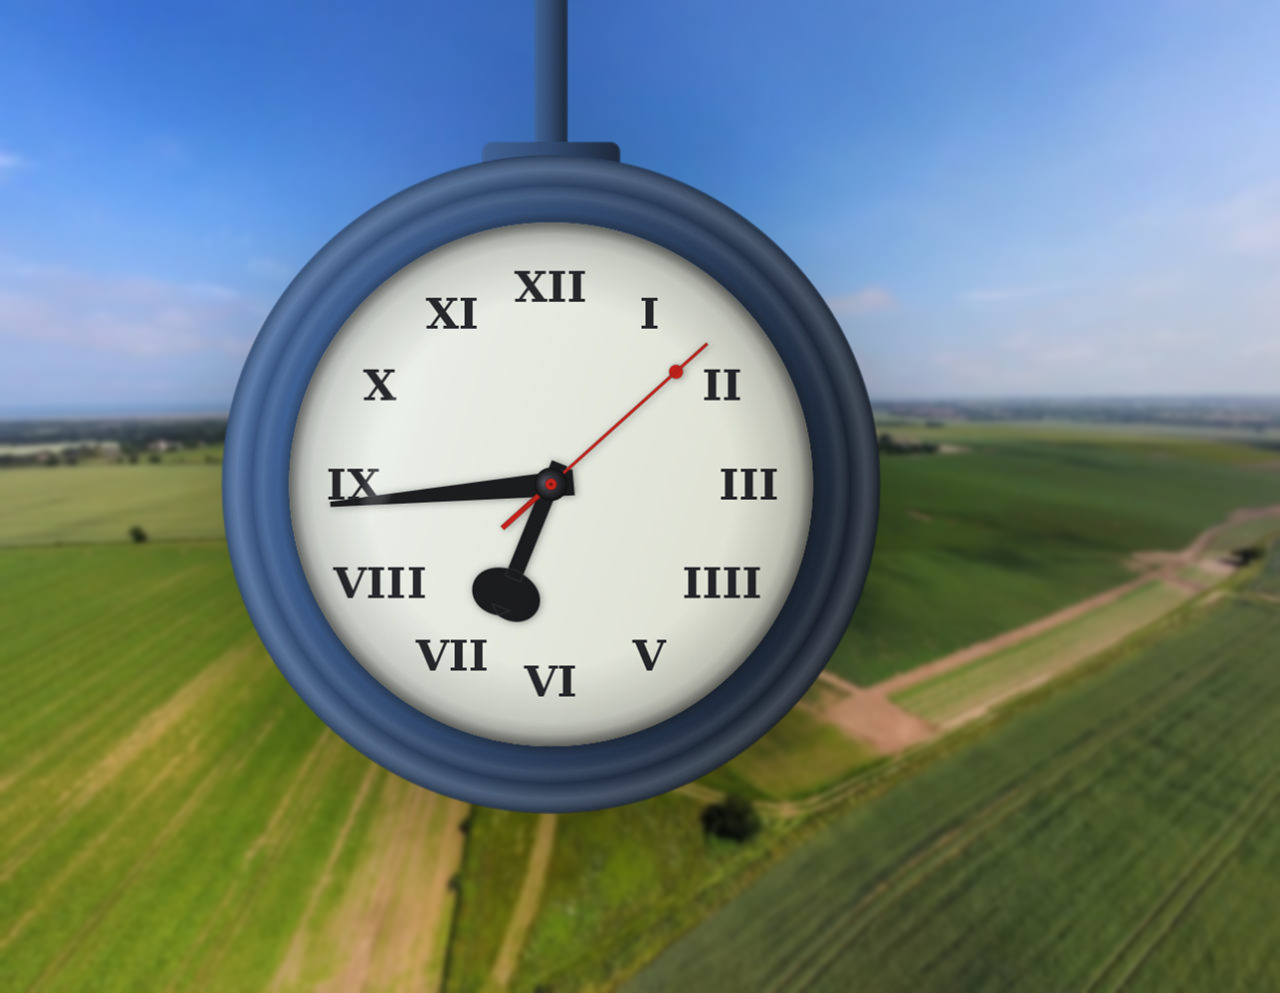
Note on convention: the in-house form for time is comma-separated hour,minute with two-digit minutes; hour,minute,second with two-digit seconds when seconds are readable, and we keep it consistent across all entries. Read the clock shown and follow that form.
6,44,08
